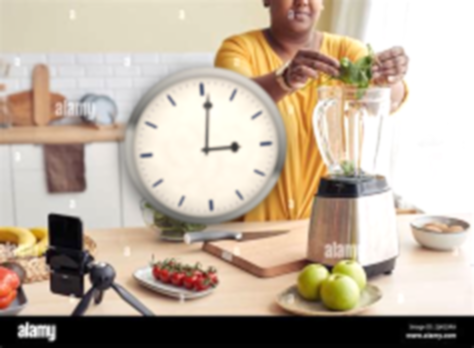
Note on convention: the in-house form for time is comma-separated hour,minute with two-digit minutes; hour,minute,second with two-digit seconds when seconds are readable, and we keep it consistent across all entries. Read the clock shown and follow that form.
3,01
